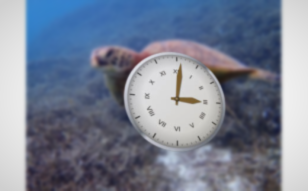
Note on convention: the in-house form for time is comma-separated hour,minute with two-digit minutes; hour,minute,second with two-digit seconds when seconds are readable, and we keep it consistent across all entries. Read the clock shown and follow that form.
3,01
